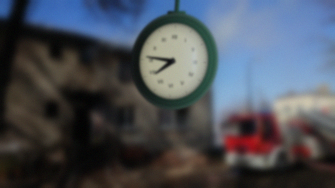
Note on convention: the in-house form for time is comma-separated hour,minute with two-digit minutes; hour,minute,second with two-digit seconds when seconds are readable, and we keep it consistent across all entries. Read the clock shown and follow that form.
7,46
